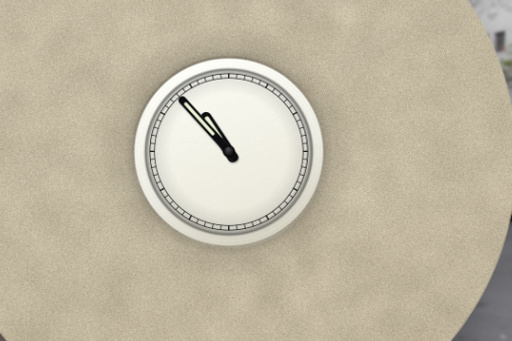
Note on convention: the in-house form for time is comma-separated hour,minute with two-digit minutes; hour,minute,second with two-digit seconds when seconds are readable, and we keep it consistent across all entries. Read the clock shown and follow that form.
10,53
